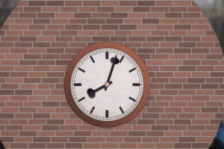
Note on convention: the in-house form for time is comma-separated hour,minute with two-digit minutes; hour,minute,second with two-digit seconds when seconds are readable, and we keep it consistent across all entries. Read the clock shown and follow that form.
8,03
